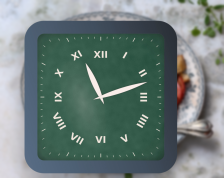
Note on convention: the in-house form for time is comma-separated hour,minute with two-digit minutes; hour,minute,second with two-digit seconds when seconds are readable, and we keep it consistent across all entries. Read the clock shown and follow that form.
11,12
